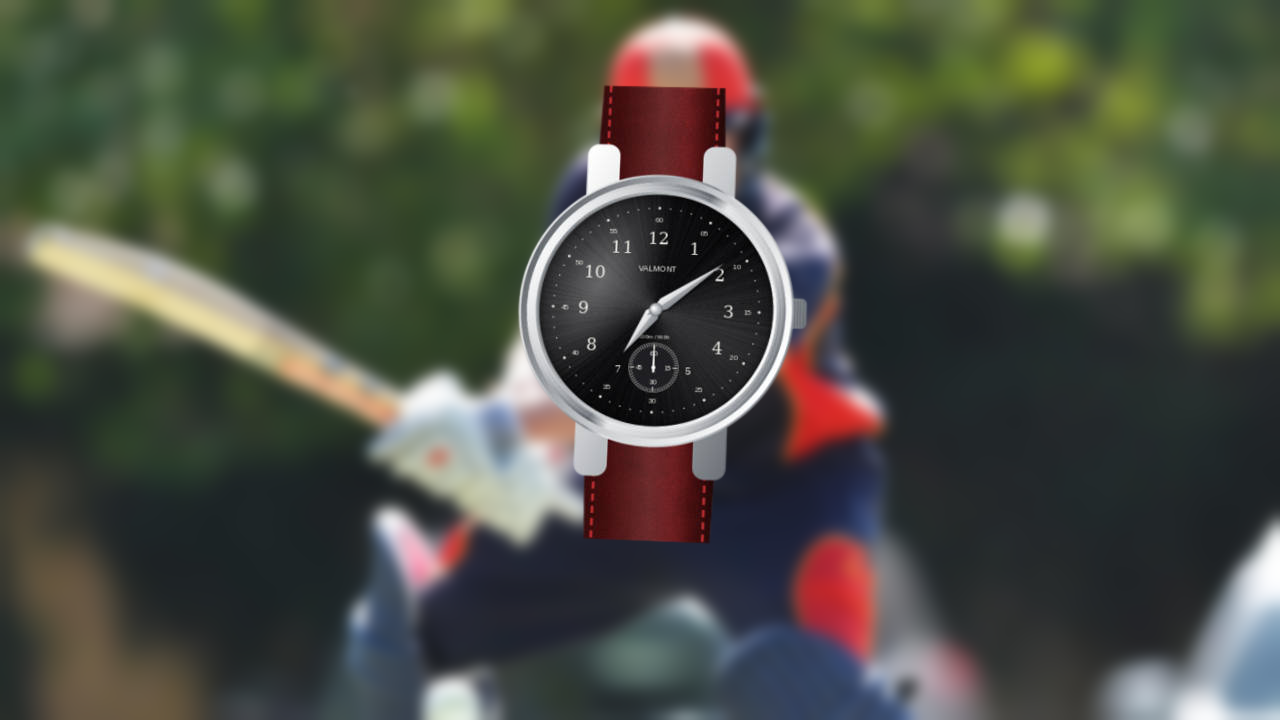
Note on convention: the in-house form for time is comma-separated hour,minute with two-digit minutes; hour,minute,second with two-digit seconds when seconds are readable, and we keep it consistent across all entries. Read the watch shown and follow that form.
7,09
